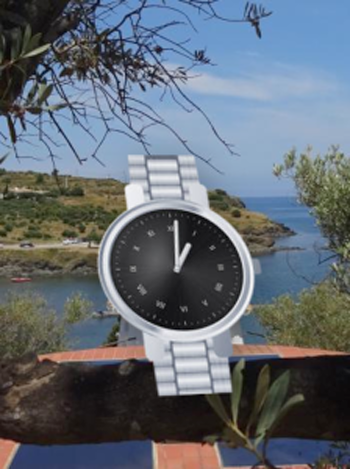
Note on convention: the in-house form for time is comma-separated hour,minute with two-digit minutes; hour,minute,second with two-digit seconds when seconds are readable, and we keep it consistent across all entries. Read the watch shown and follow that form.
1,01
